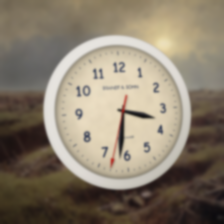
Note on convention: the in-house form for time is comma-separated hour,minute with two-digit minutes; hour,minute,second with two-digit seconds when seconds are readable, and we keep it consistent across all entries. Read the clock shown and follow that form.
3,31,33
